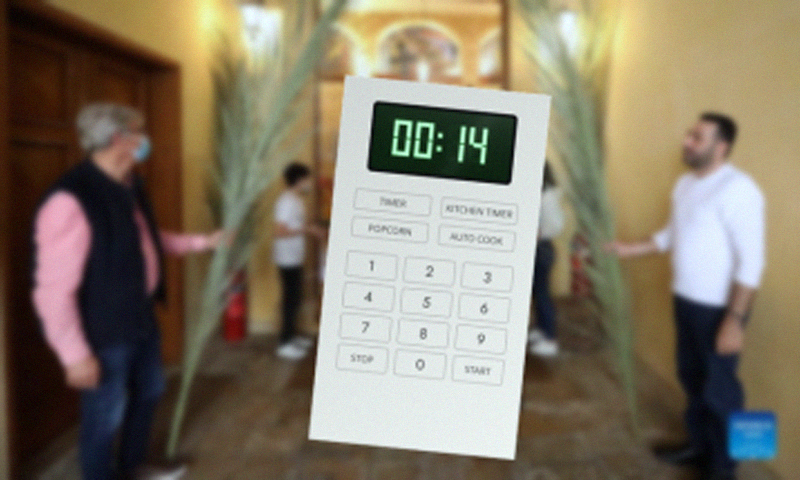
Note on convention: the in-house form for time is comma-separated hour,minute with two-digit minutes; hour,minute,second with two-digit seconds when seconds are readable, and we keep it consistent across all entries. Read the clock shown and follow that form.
0,14
